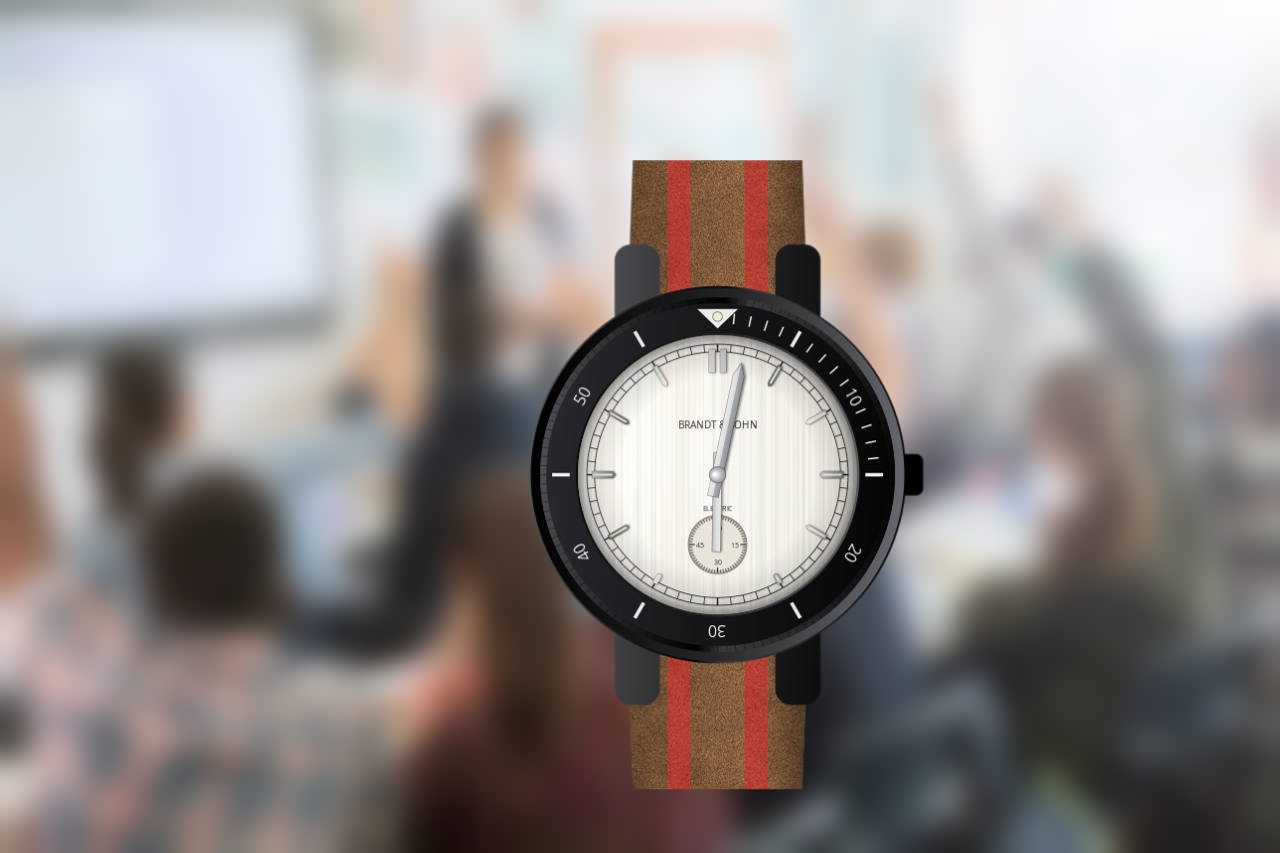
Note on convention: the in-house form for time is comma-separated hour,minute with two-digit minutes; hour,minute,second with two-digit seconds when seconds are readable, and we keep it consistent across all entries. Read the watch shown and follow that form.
6,02
